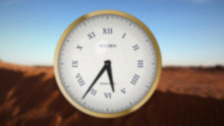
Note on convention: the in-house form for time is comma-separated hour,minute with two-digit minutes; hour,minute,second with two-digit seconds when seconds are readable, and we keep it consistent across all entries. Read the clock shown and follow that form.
5,36
